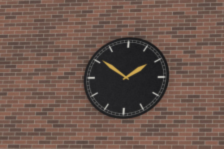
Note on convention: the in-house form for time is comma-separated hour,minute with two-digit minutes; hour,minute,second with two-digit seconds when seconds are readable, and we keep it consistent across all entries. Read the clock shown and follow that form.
1,51
